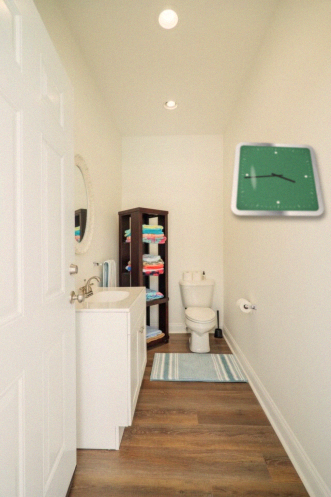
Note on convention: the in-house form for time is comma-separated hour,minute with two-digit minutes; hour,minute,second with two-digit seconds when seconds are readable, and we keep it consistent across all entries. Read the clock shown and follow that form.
3,44
